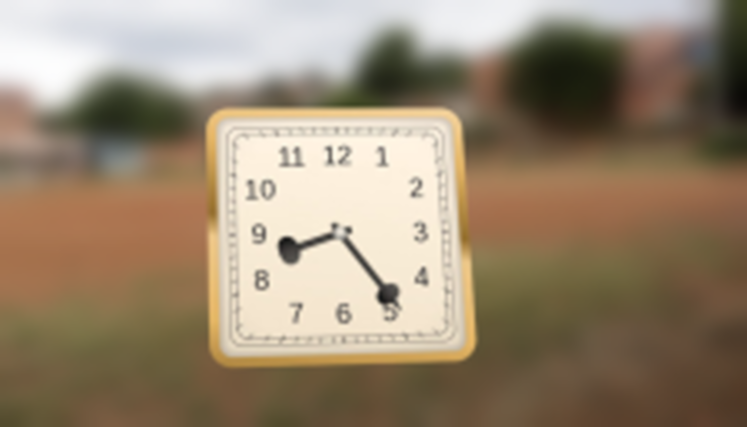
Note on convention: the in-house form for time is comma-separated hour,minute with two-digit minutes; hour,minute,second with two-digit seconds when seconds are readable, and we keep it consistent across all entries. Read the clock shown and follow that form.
8,24
